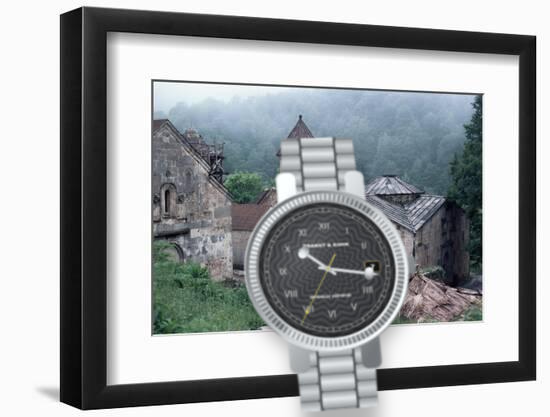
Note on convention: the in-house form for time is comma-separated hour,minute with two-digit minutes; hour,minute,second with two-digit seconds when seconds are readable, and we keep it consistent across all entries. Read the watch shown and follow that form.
10,16,35
